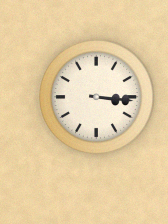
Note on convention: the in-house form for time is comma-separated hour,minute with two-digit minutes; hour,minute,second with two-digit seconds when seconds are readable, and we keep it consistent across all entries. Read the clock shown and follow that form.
3,16
